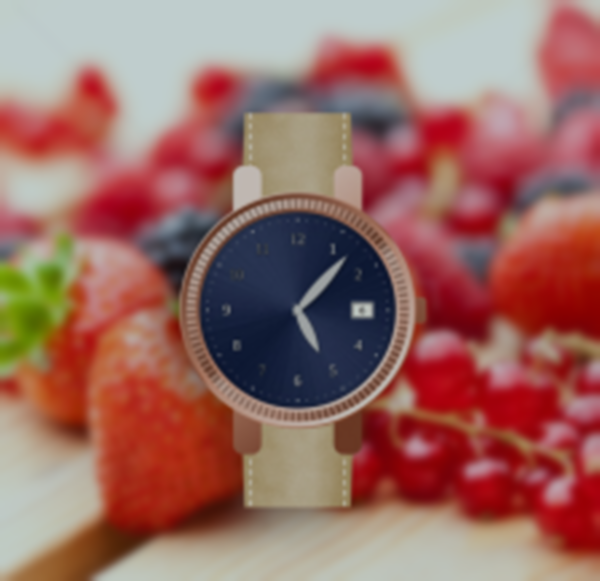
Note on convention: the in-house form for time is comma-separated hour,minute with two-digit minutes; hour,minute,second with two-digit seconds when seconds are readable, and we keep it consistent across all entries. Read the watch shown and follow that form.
5,07
